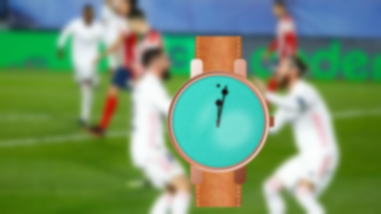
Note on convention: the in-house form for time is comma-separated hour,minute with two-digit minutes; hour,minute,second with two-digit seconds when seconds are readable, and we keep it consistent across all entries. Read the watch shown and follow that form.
12,02
